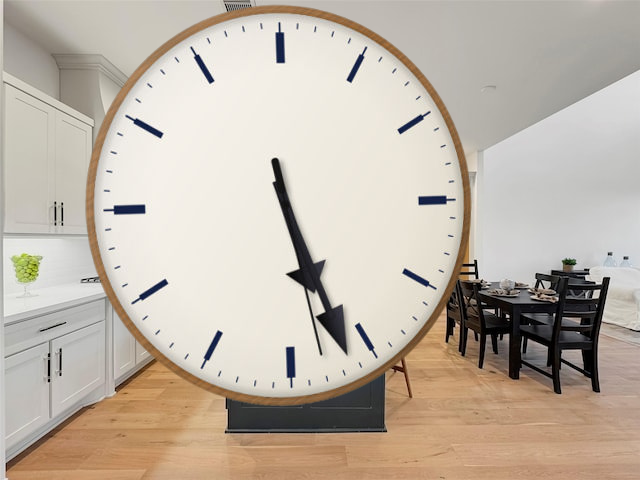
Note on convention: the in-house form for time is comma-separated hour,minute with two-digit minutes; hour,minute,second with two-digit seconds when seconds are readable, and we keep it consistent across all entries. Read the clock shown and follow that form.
5,26,28
